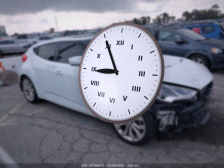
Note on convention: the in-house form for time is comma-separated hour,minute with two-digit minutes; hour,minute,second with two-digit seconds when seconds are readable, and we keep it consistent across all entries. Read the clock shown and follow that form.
8,55
